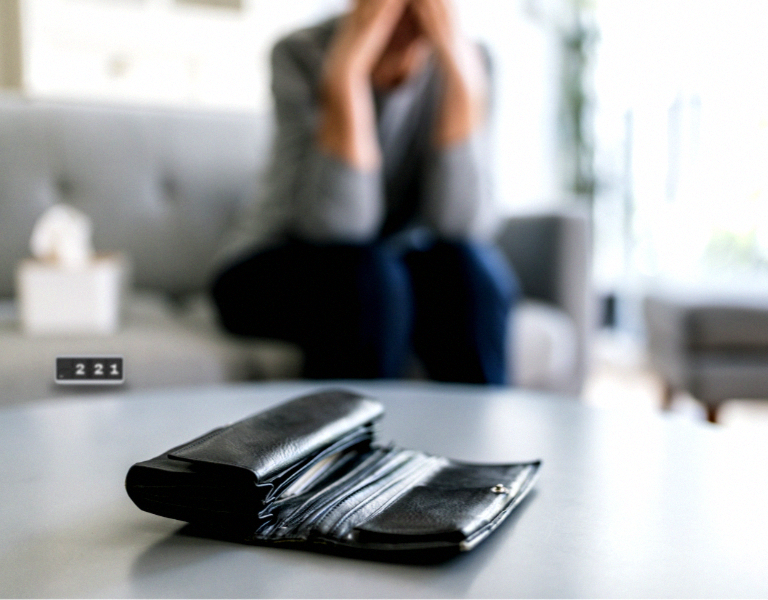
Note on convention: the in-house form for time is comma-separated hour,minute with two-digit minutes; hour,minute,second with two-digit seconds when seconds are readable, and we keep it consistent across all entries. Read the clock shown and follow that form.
2,21
